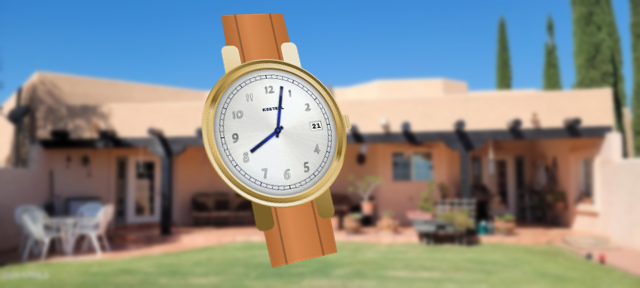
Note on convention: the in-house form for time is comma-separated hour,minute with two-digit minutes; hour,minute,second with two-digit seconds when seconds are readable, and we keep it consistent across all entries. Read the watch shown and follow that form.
8,03
